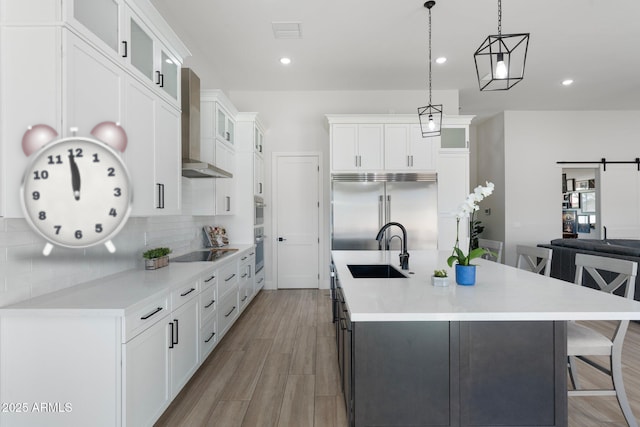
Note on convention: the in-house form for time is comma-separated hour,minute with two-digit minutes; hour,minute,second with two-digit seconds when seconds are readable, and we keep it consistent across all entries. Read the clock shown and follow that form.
11,59
